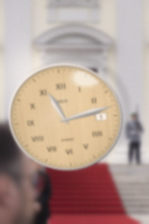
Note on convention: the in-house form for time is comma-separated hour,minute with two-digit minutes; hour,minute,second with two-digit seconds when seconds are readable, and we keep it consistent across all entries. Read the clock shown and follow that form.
11,13
